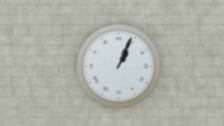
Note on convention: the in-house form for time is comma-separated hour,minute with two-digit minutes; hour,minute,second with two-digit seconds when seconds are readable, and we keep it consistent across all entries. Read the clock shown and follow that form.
1,04
